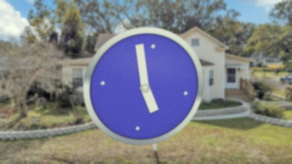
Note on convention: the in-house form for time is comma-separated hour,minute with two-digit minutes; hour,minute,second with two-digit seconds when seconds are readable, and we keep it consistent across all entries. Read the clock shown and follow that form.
4,57
